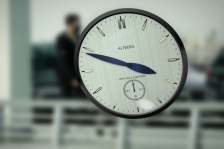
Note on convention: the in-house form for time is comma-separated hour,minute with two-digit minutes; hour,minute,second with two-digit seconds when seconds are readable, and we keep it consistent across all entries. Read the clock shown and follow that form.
3,49
